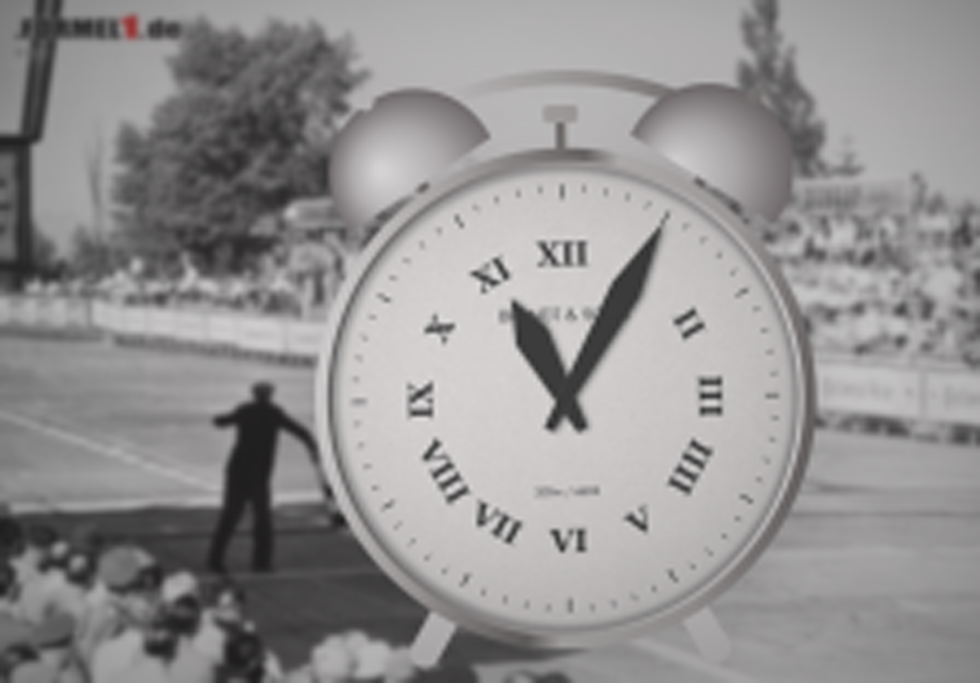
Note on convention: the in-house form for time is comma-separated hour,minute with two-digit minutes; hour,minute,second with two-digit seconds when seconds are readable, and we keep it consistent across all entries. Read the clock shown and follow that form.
11,05
